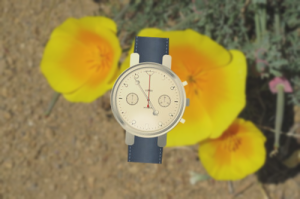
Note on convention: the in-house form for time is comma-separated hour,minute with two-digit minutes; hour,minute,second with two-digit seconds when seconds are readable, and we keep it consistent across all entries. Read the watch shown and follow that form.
4,54
